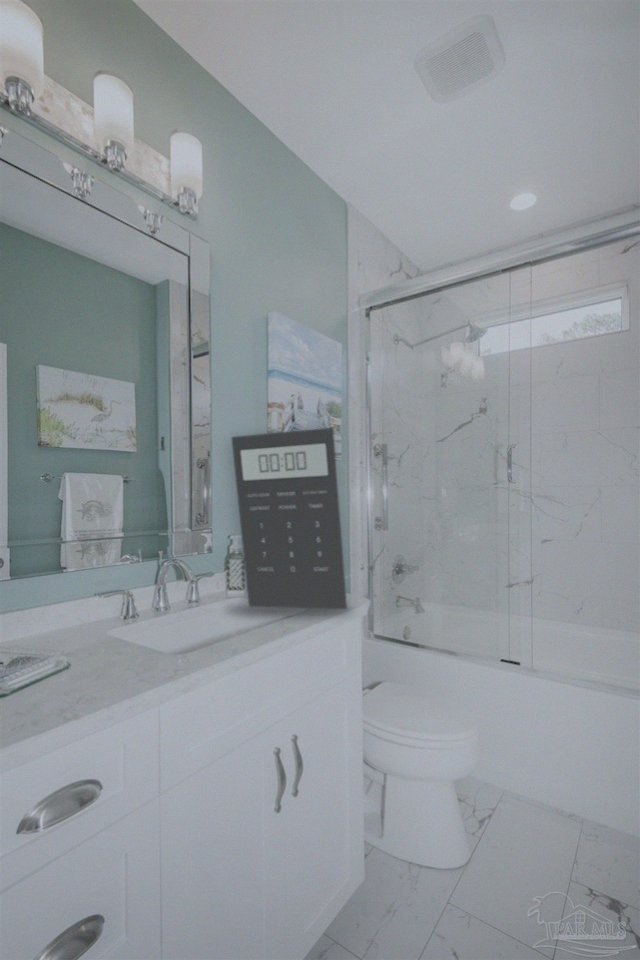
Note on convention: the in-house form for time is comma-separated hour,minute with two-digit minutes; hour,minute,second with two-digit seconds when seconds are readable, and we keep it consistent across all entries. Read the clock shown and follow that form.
0,00
